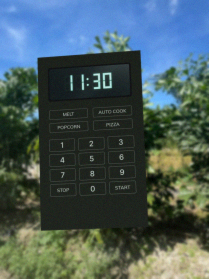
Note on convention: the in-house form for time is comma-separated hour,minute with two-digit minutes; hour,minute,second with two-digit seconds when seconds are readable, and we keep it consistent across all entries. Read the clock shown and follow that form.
11,30
